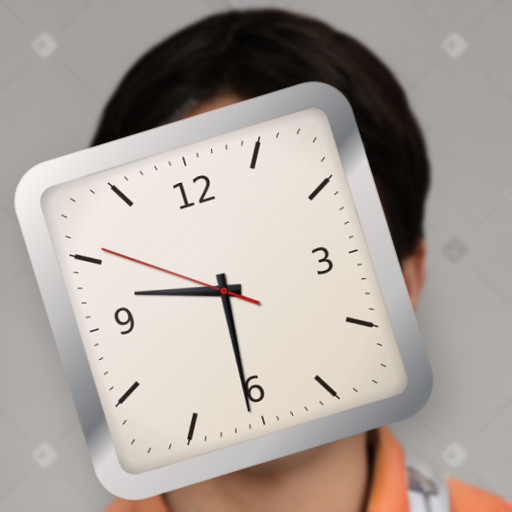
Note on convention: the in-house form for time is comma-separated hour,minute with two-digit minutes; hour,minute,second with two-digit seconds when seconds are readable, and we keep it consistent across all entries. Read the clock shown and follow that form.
9,30,51
